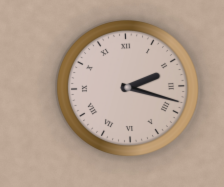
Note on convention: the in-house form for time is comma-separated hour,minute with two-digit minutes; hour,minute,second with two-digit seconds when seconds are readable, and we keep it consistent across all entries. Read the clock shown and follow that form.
2,18
